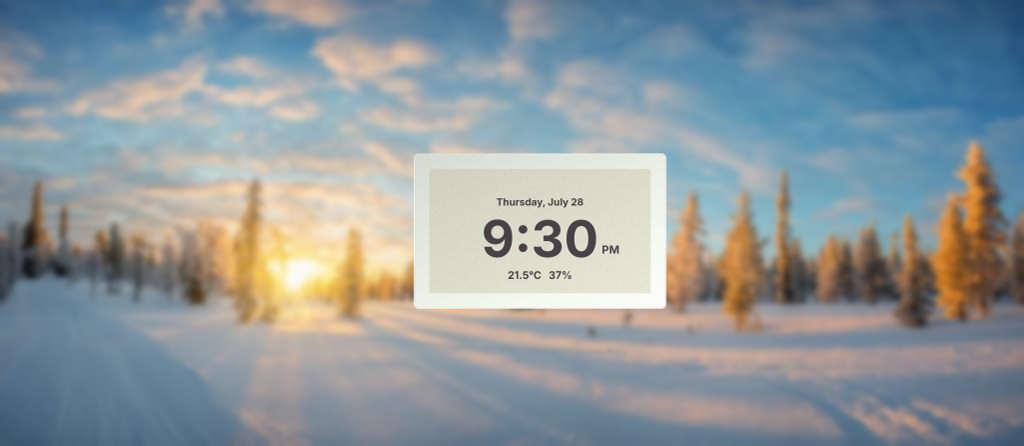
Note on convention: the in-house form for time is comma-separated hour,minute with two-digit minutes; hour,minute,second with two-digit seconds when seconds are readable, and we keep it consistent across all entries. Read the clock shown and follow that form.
9,30
